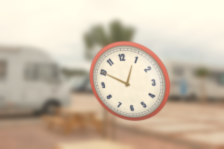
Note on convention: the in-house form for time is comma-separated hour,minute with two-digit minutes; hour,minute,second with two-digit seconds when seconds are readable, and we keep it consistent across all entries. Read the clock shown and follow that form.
12,50
